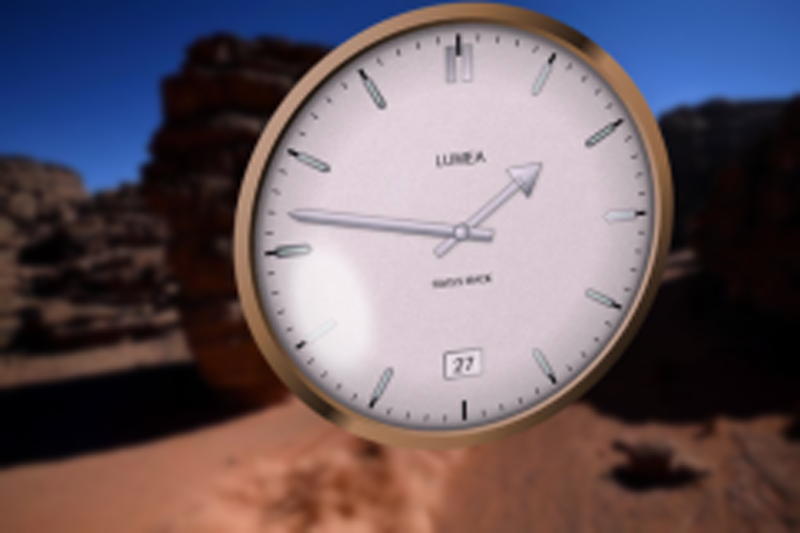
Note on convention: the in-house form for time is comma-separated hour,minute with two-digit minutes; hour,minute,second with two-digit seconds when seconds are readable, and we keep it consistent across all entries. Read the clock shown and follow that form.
1,47
